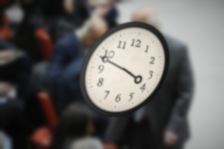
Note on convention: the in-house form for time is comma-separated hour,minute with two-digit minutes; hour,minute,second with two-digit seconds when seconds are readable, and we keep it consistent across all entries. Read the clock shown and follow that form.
3,48
